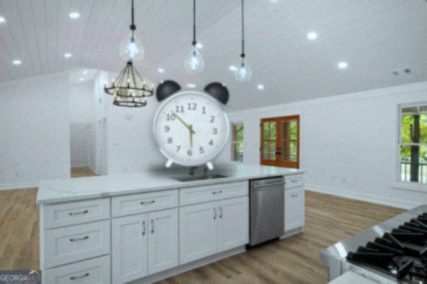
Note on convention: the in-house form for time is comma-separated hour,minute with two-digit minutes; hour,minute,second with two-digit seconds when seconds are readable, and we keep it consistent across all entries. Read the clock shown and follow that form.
5,52
